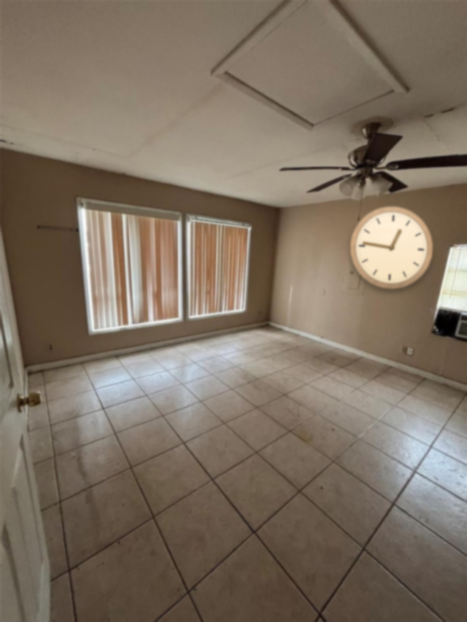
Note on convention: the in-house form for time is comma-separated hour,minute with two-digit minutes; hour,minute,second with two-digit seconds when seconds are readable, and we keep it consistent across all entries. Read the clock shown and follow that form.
12,46
